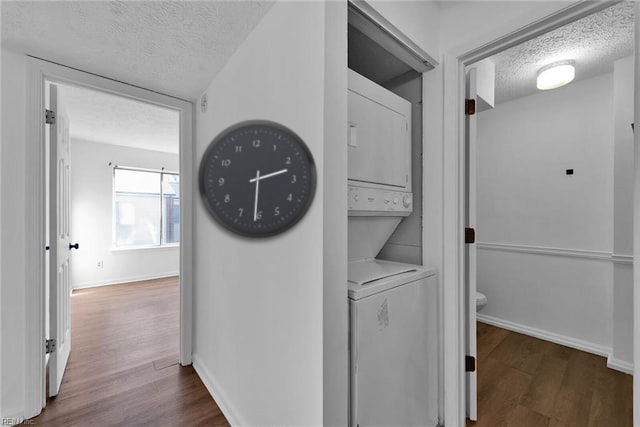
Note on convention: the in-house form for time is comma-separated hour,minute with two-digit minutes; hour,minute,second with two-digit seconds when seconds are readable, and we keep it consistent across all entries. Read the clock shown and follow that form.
2,31
